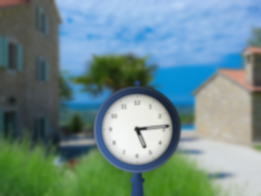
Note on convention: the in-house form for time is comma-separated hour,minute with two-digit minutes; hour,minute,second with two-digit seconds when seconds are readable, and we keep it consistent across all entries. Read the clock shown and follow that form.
5,14
